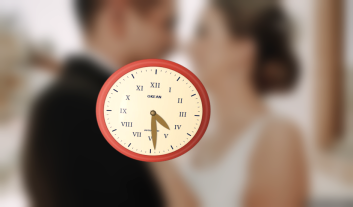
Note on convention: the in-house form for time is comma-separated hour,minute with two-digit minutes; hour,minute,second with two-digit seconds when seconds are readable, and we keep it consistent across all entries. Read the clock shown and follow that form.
4,29
